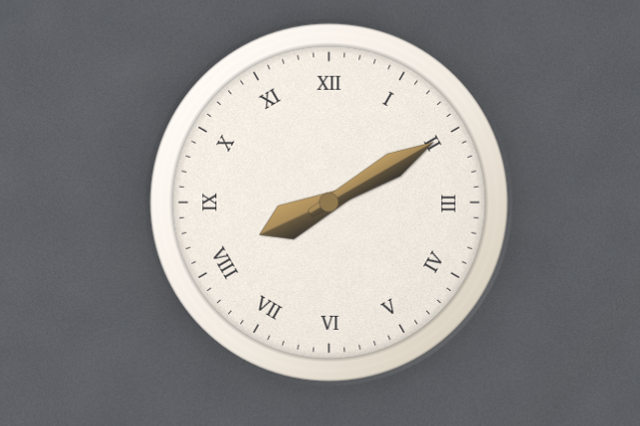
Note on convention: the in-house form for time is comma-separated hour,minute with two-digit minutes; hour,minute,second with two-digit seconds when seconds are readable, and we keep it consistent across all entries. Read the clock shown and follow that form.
8,10
